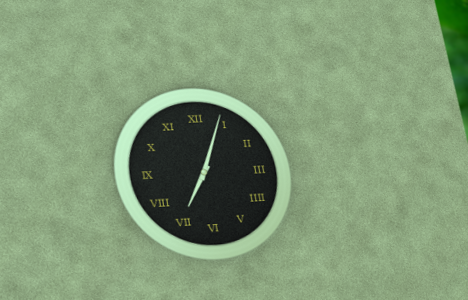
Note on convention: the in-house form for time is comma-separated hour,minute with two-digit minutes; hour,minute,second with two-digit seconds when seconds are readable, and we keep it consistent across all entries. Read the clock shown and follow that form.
7,04
